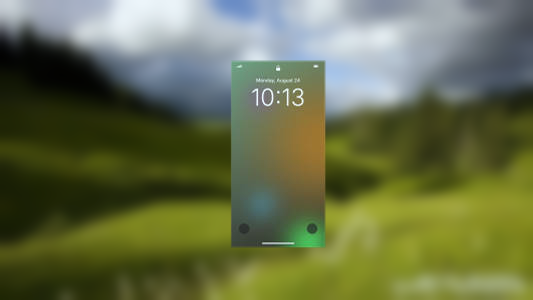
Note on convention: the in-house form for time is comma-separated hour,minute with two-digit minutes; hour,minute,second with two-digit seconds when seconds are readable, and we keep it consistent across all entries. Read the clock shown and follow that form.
10,13
